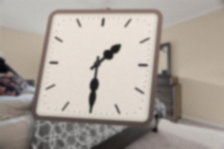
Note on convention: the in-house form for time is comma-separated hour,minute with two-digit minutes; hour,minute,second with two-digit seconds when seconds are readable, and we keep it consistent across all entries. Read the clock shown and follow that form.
1,30
